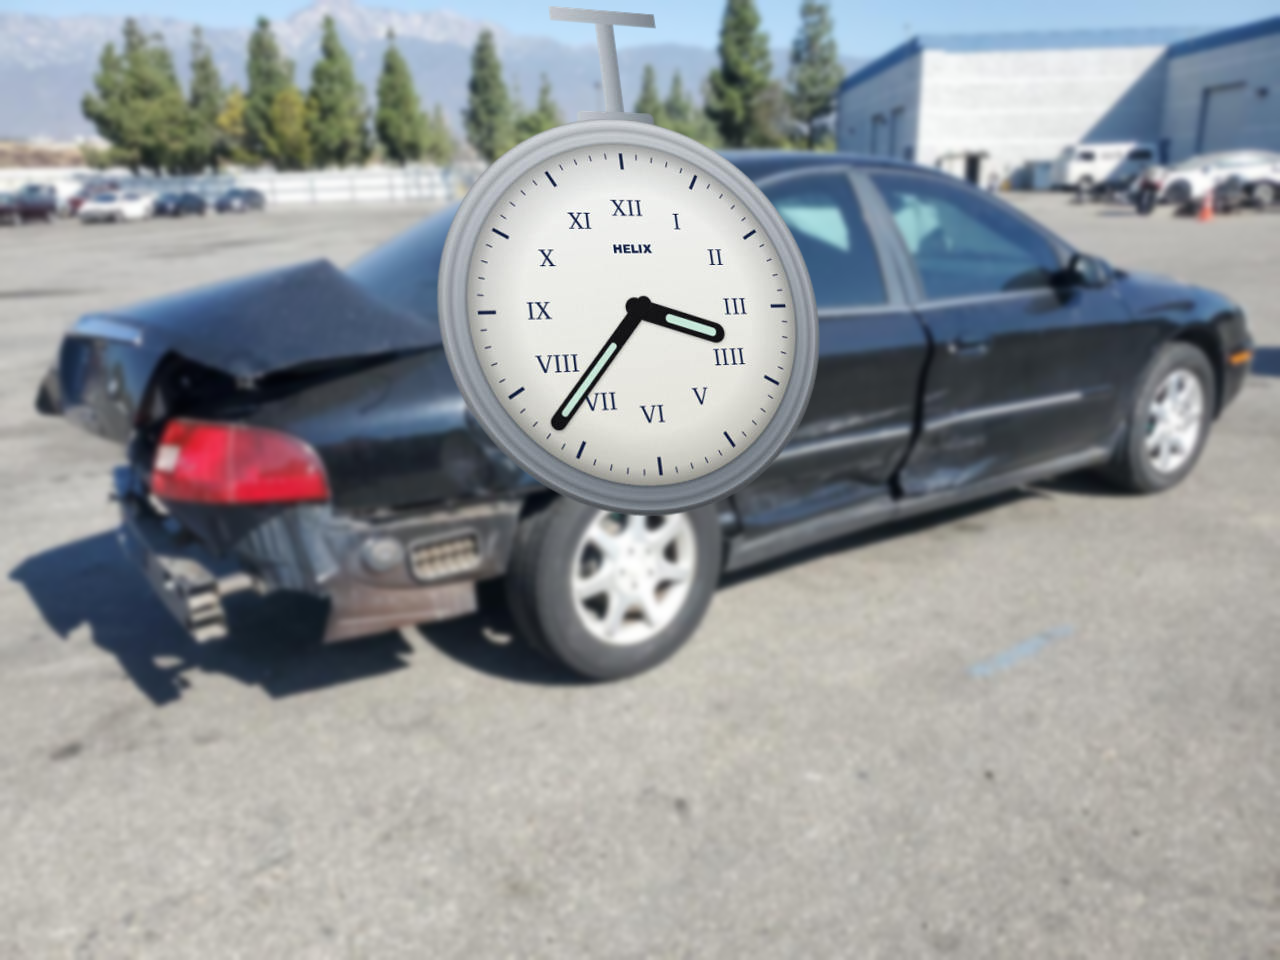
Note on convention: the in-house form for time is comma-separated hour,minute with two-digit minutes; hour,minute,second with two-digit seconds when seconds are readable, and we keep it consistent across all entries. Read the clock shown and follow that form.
3,37
